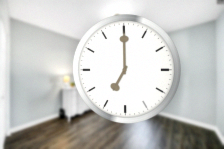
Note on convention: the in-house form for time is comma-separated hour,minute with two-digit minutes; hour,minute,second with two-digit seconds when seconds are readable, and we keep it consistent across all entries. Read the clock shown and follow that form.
7,00
